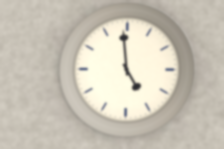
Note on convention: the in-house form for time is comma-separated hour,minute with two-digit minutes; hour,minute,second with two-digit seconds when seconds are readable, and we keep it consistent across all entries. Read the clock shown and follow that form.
4,59
